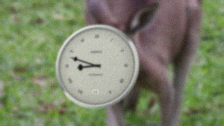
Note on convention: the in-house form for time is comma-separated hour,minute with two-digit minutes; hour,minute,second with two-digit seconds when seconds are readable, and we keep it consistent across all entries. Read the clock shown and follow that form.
8,48
